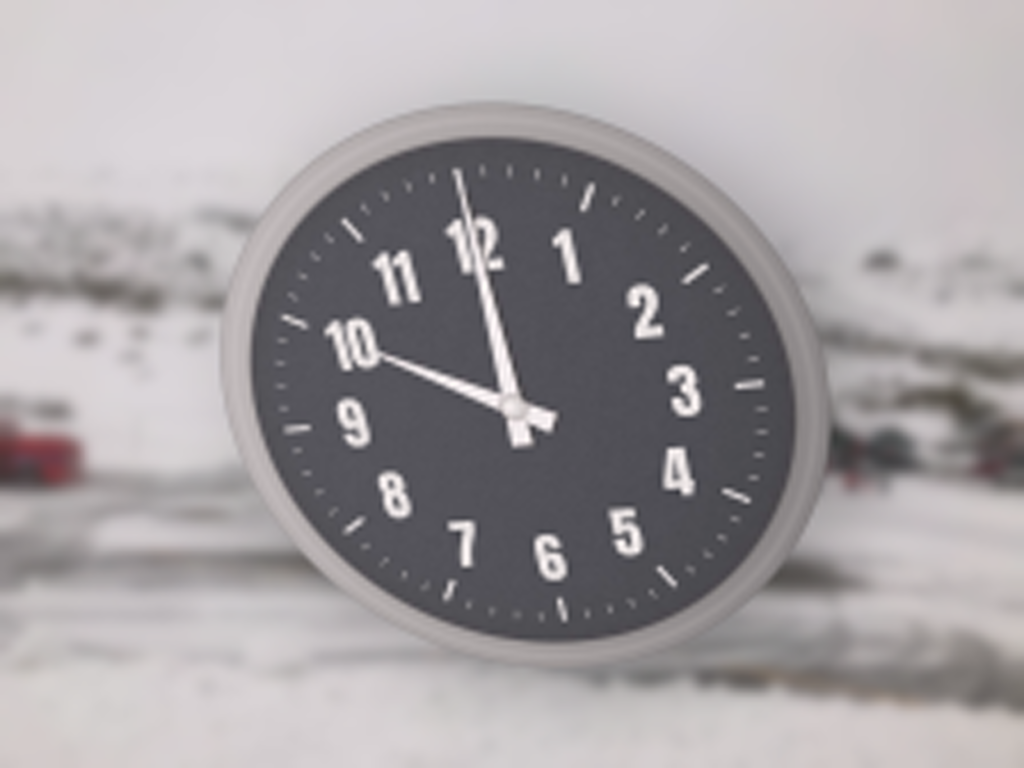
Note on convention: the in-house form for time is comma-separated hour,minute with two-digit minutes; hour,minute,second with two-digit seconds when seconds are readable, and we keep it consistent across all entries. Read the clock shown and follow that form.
10,00
